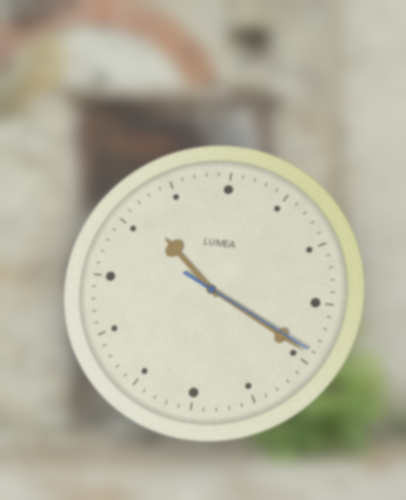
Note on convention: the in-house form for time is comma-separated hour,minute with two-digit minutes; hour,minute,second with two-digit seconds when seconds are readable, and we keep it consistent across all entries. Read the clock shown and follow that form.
10,19,19
